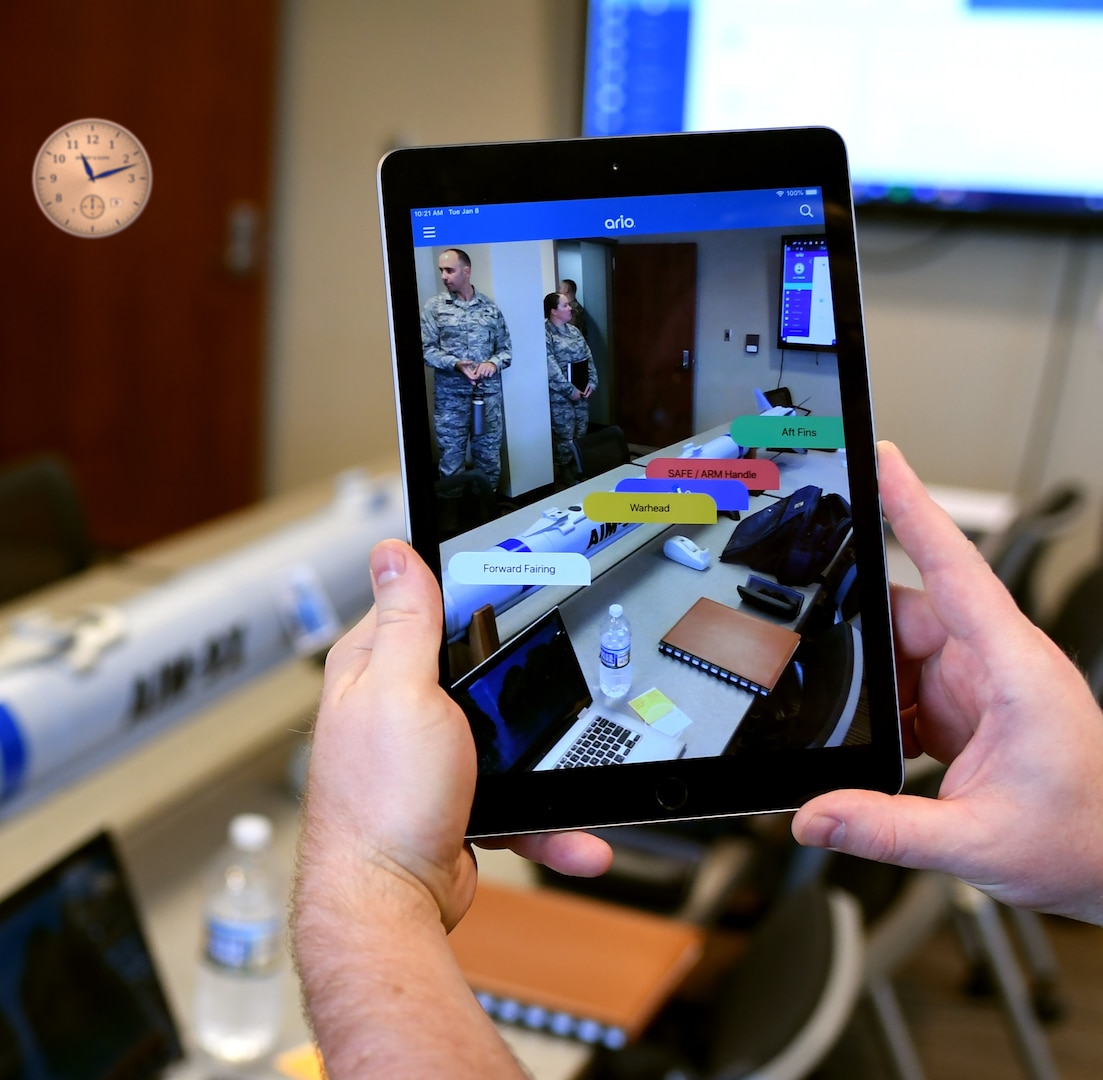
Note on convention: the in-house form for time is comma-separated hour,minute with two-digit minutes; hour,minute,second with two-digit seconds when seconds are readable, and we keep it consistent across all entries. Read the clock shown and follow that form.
11,12
